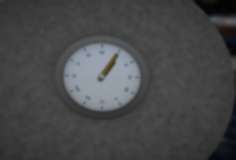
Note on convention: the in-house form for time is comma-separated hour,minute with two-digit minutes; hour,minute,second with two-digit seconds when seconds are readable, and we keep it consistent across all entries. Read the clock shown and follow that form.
1,05
